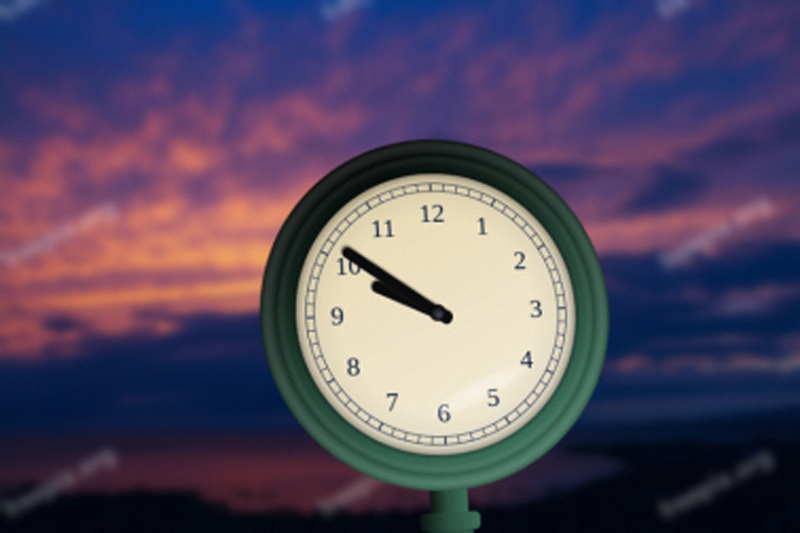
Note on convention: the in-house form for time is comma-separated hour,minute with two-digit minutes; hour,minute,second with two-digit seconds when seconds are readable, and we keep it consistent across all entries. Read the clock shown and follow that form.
9,51
